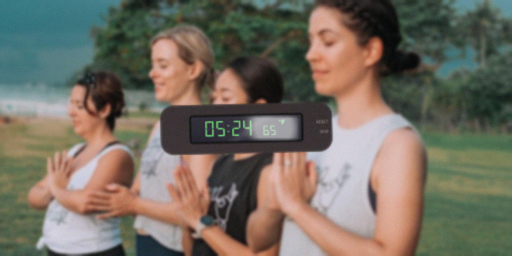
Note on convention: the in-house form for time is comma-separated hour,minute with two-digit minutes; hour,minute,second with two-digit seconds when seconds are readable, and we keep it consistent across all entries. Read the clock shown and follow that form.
5,24
